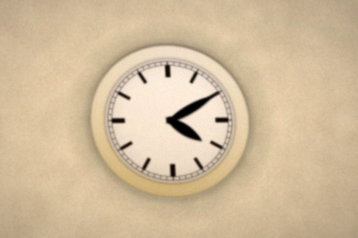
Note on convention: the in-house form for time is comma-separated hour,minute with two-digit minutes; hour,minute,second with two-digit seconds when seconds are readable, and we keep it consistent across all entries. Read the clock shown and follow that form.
4,10
